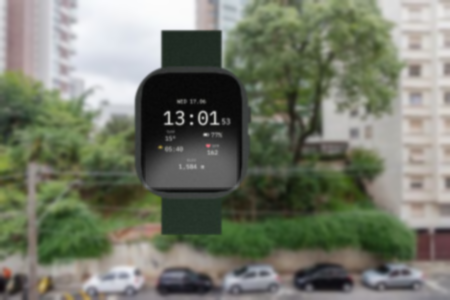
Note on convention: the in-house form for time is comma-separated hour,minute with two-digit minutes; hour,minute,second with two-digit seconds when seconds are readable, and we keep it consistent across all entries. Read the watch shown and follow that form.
13,01
